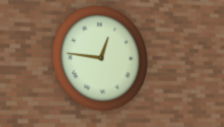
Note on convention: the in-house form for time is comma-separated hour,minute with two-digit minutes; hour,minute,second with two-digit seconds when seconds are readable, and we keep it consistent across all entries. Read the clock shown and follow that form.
12,46
